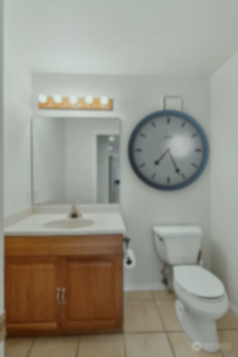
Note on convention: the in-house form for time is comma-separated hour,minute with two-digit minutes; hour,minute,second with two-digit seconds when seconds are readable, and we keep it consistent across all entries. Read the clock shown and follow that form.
7,26
